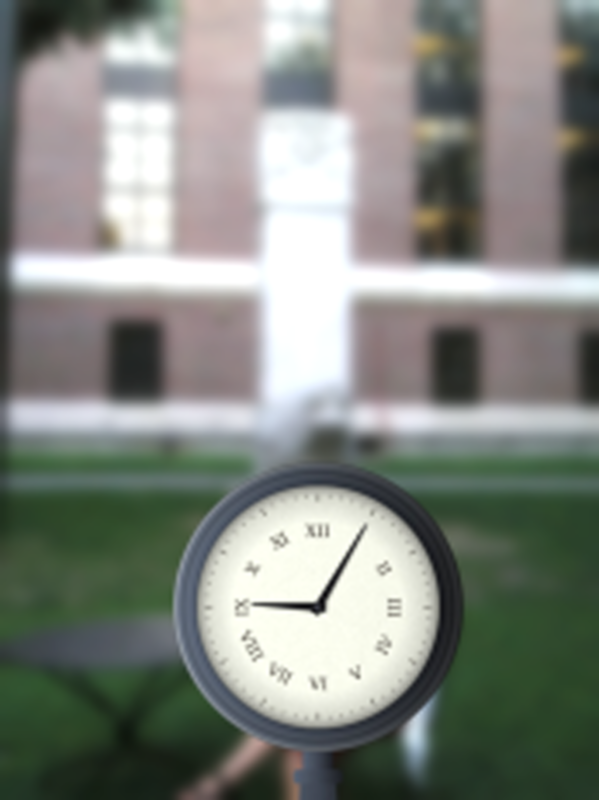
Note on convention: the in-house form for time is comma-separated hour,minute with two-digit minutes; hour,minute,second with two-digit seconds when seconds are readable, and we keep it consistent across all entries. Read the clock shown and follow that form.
9,05
